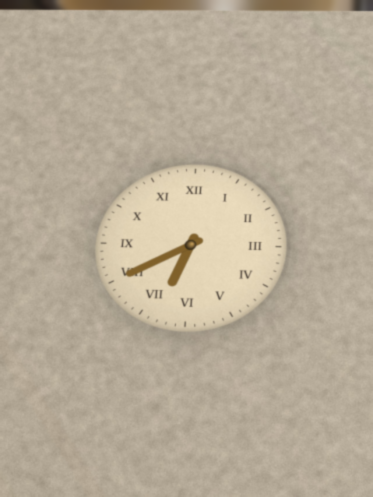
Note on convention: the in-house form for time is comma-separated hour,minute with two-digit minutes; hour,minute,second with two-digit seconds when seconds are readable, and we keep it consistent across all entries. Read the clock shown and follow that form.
6,40
